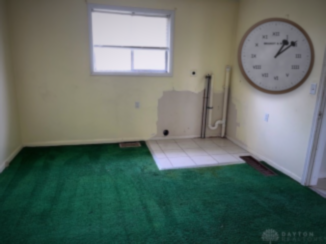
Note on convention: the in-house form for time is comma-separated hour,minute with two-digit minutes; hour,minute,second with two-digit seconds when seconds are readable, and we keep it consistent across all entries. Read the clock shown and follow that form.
1,09
